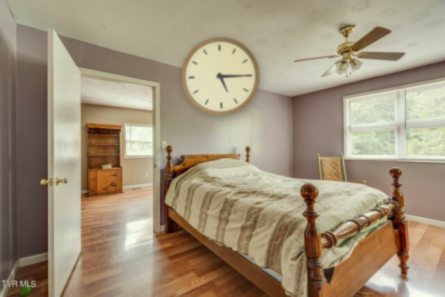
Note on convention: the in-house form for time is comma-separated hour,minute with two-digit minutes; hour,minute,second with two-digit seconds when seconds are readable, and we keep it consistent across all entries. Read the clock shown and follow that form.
5,15
